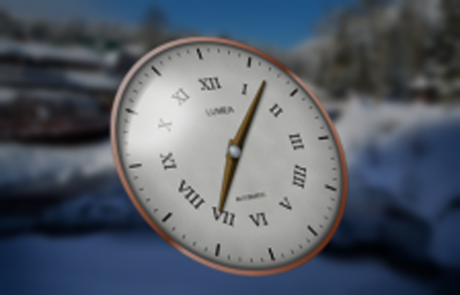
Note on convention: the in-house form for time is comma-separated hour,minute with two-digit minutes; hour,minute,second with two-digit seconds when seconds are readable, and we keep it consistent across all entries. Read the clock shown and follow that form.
7,07
